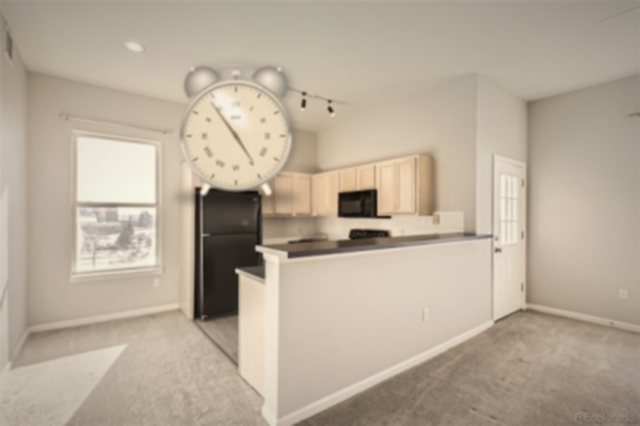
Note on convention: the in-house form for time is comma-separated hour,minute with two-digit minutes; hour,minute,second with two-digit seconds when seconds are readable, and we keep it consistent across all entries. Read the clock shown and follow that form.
4,54
